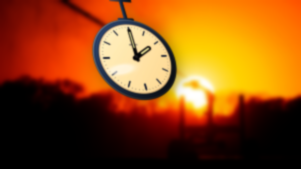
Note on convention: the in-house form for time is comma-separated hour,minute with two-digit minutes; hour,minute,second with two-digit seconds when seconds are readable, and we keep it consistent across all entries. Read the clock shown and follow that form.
2,00
